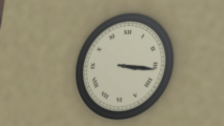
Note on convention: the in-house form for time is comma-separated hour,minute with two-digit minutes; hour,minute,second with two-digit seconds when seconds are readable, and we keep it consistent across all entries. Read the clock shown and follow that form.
3,16
